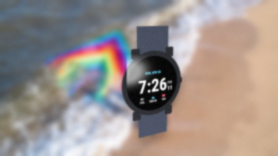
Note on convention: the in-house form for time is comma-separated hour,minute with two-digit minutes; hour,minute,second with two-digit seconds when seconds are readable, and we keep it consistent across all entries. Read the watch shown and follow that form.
7,26
